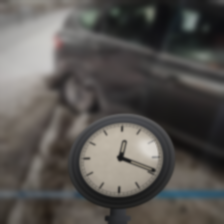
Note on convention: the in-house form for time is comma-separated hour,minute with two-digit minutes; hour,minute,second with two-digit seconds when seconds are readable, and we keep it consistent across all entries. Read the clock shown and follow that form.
12,19
